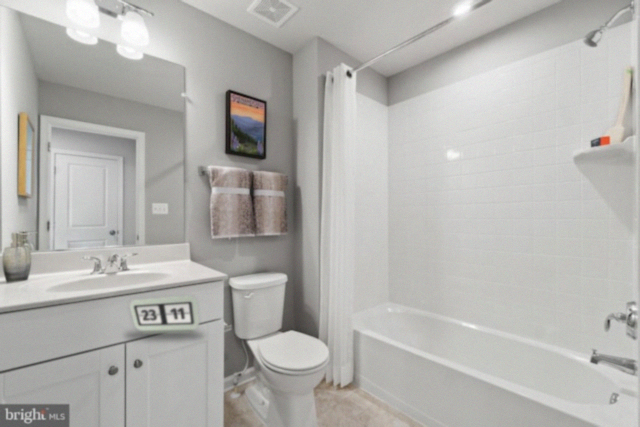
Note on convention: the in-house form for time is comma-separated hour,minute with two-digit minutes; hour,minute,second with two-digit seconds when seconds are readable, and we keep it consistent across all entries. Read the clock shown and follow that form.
23,11
